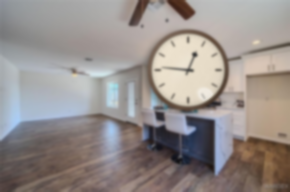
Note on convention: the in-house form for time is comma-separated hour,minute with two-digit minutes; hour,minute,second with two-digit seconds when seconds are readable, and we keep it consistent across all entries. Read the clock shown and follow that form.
12,46
